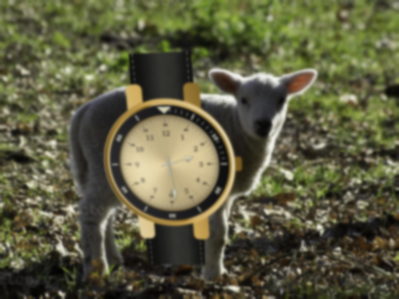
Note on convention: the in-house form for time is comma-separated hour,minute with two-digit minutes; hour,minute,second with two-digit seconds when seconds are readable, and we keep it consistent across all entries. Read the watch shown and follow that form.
2,29
